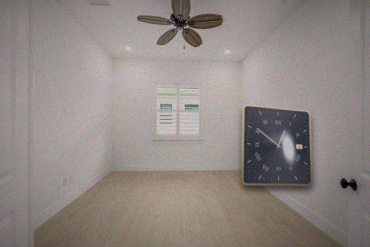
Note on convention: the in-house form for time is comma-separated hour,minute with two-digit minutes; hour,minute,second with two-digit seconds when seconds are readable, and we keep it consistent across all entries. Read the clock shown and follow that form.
12,51
